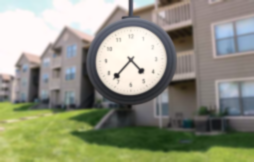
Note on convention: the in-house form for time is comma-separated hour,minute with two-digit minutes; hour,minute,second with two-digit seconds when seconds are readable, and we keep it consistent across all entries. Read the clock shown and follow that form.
4,37
